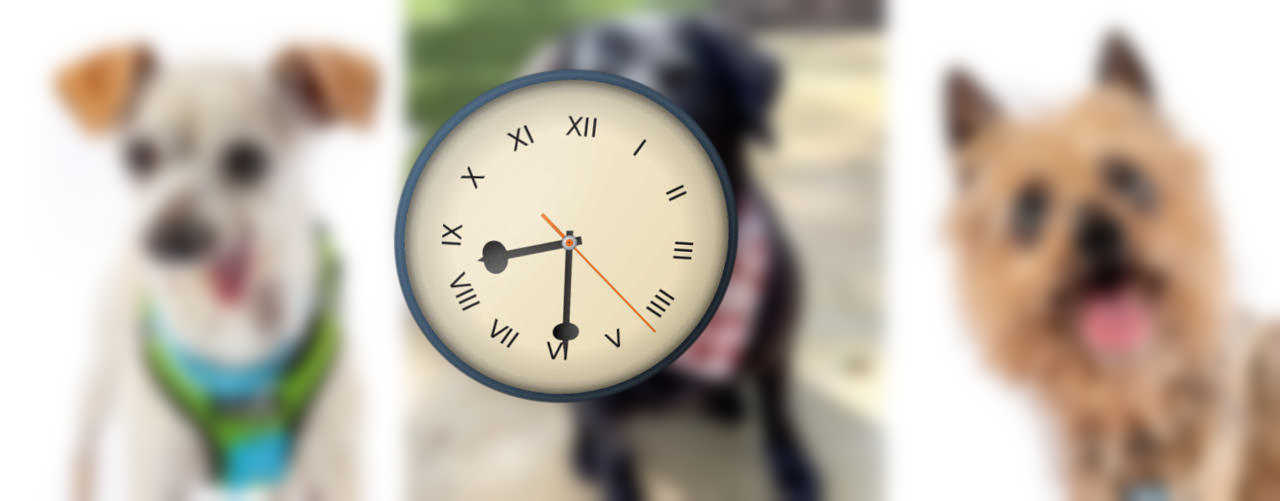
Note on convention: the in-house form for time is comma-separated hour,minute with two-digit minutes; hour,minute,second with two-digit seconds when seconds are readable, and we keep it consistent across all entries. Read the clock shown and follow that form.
8,29,22
